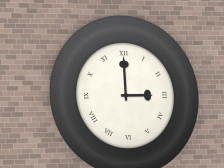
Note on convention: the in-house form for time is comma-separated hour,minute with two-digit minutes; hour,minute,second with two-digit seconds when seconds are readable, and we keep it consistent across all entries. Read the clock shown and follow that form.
3,00
